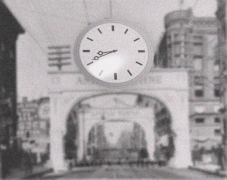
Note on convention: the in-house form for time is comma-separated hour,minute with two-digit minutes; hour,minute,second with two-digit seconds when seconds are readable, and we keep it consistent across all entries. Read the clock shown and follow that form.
8,41
